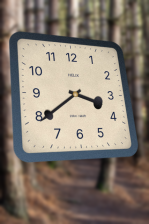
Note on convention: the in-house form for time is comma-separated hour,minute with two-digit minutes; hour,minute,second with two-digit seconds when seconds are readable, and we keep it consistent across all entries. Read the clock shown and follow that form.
3,39
